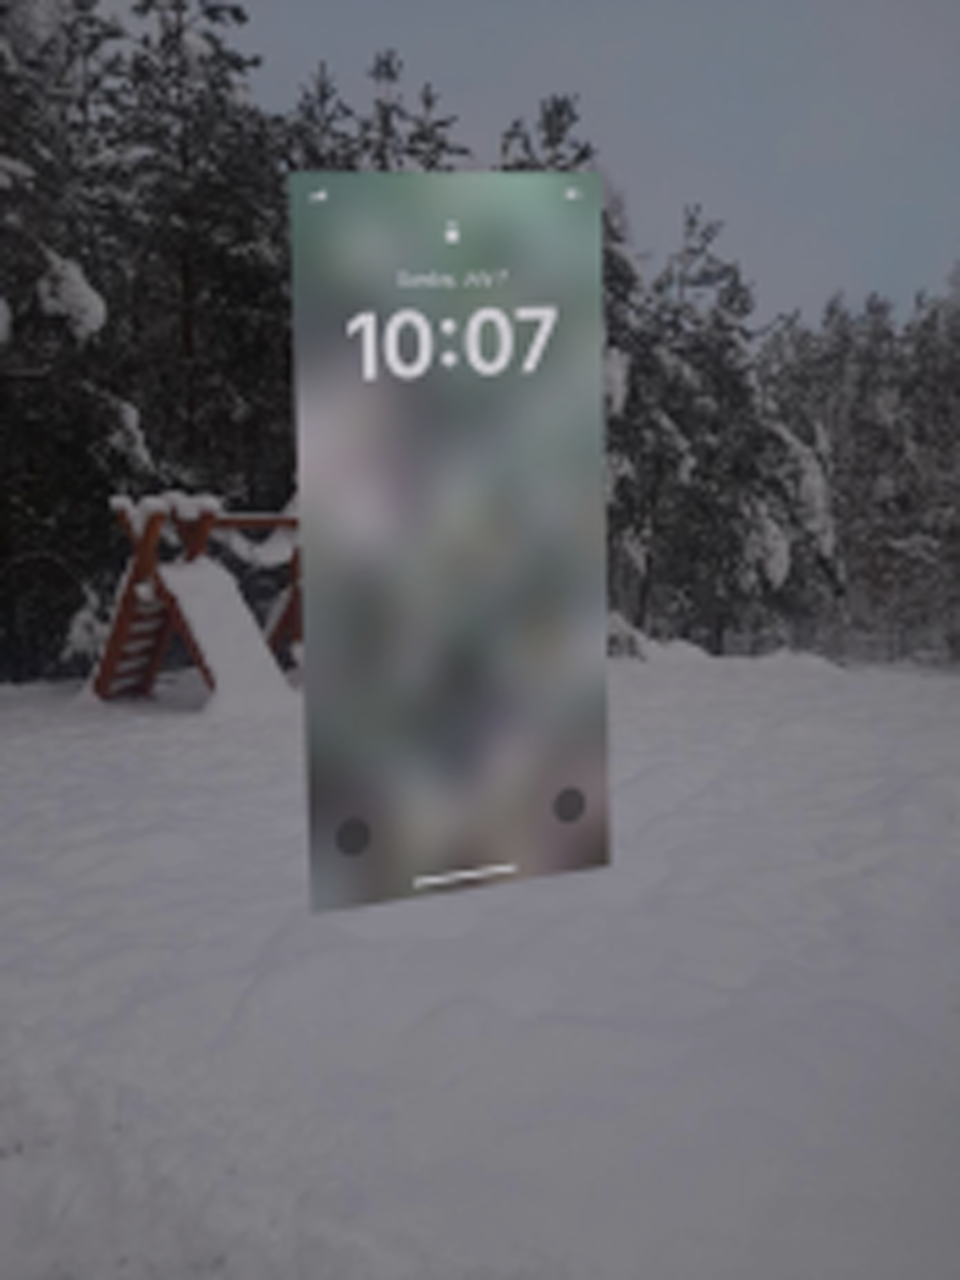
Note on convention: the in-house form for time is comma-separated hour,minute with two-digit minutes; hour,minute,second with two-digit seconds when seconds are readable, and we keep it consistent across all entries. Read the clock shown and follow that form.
10,07
